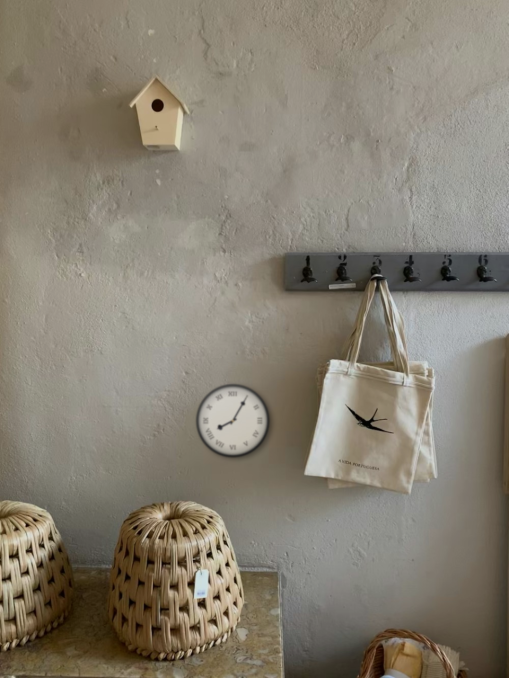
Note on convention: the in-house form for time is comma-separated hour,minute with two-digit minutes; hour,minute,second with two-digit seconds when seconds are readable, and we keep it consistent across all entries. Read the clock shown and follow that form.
8,05
